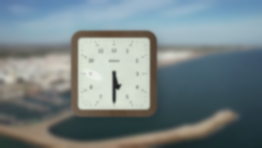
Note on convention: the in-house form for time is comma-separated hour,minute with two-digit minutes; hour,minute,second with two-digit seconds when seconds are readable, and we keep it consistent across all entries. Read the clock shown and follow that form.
5,30
